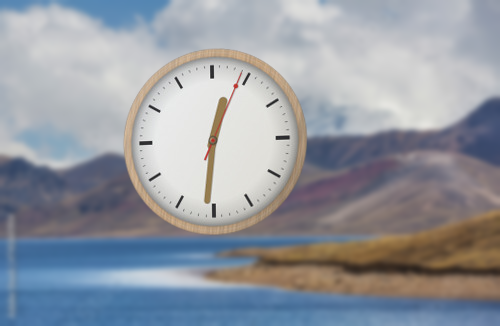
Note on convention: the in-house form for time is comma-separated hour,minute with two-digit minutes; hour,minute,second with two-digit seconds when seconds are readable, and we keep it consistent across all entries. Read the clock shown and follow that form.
12,31,04
